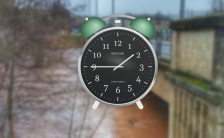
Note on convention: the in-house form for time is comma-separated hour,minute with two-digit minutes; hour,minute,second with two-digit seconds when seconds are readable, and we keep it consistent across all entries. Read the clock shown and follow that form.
1,45
